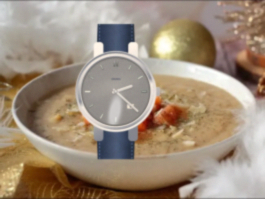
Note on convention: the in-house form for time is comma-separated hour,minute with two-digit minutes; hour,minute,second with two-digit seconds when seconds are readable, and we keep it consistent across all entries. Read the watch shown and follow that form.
2,22
